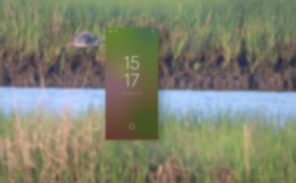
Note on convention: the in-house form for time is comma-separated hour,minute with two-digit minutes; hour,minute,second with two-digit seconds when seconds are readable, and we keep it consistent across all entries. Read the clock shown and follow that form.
15,17
